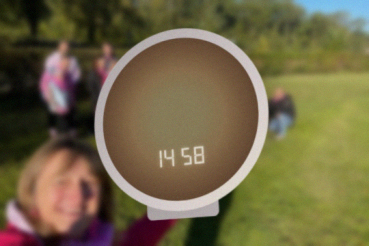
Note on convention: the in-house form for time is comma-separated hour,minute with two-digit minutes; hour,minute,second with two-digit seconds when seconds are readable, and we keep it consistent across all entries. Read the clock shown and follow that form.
14,58
